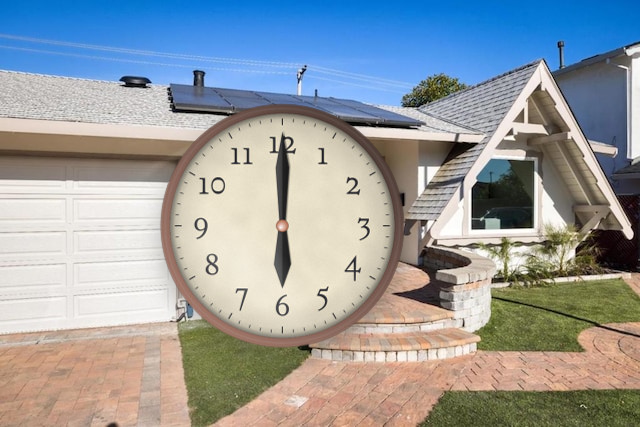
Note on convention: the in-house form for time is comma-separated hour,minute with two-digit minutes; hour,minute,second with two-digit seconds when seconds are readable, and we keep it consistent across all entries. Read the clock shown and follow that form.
6,00
